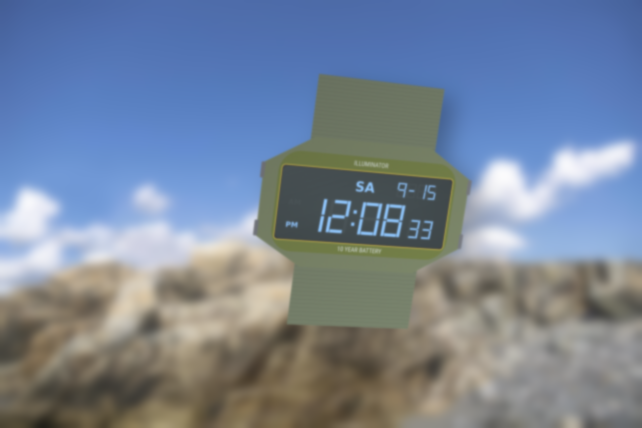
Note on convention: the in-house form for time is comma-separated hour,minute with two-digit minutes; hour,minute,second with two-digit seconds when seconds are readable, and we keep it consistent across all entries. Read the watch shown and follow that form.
12,08,33
